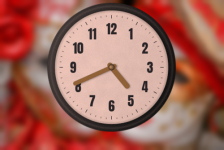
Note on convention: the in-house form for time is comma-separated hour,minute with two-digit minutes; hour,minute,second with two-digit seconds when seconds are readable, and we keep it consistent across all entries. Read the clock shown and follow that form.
4,41
